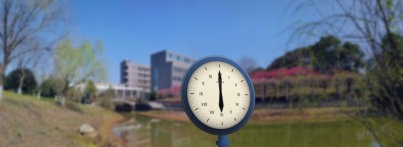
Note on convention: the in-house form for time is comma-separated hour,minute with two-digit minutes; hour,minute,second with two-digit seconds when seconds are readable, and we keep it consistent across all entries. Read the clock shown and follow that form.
6,00
